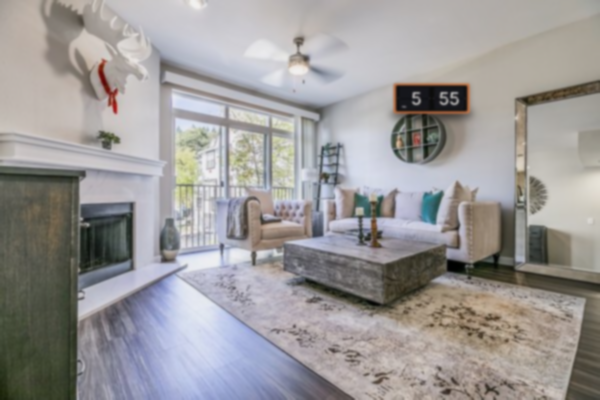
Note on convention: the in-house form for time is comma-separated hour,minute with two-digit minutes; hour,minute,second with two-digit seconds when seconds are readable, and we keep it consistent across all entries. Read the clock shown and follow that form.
5,55
